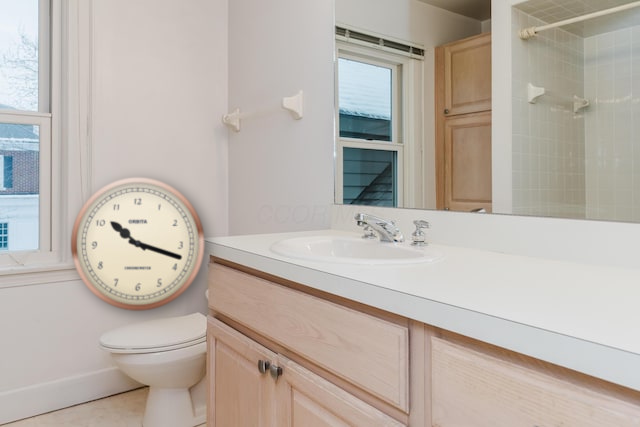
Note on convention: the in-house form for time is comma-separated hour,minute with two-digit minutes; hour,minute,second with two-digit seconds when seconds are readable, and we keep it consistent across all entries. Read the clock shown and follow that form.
10,18
